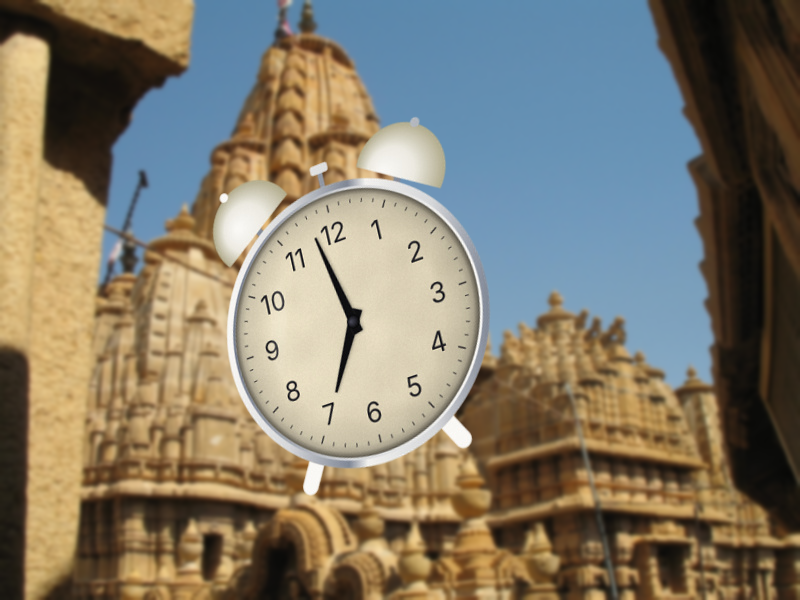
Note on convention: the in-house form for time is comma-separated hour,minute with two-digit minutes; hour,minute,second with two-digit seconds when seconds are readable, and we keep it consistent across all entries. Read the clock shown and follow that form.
6,58
